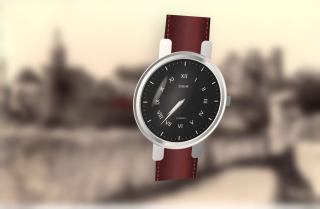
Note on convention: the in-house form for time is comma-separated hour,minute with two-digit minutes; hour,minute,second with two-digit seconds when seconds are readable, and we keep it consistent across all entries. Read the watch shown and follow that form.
7,37
